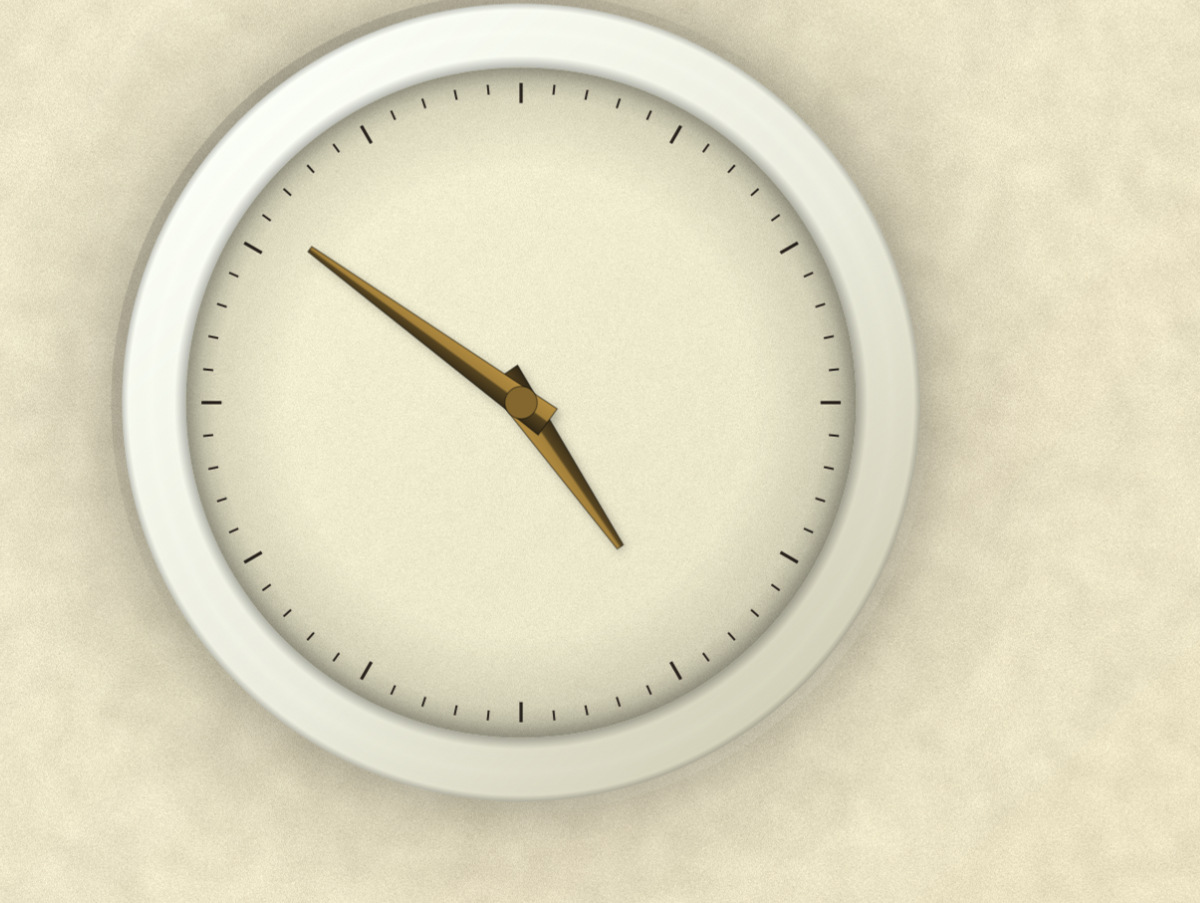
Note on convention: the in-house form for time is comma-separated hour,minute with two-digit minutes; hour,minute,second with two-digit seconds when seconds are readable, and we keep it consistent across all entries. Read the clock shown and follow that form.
4,51
